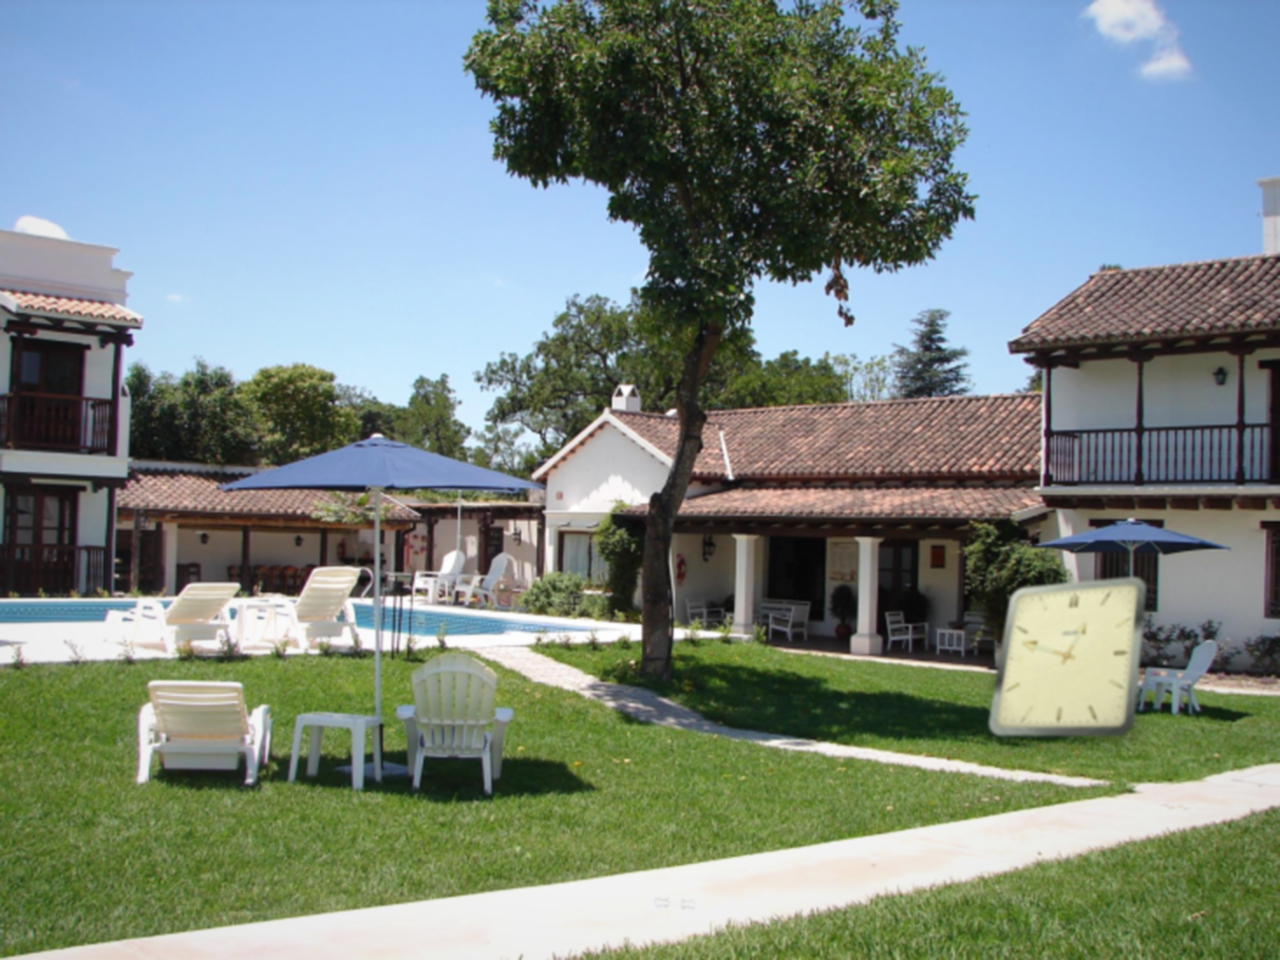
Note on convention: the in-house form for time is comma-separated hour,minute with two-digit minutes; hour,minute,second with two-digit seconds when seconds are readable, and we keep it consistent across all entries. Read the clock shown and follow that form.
12,48
